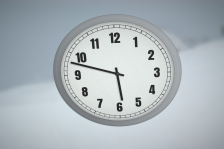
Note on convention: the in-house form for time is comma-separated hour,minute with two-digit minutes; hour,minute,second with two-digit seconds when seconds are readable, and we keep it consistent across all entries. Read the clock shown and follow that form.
5,48
